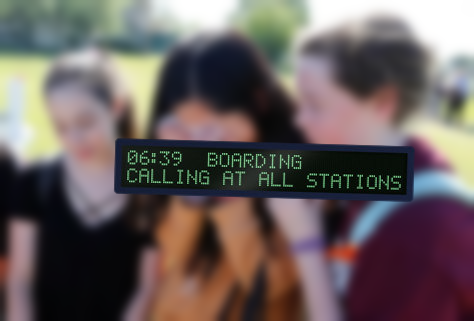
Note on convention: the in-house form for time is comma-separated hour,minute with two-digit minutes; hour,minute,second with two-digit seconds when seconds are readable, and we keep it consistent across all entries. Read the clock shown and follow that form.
6,39
